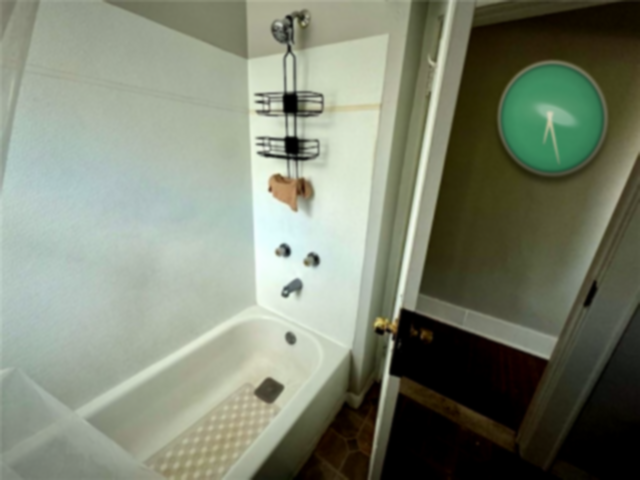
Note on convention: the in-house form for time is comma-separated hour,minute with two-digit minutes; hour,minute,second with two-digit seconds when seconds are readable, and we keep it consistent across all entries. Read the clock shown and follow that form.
6,28
